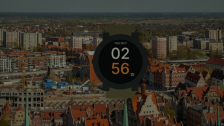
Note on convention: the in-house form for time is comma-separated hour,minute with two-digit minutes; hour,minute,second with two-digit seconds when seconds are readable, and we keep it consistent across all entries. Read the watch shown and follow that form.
2,56
